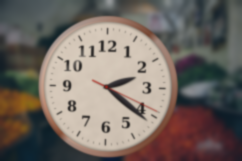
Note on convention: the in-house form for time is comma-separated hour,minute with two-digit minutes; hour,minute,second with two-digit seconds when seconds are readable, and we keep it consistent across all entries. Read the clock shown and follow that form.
2,21,19
